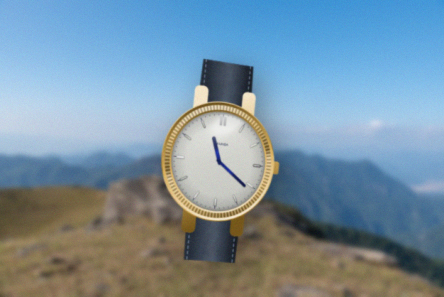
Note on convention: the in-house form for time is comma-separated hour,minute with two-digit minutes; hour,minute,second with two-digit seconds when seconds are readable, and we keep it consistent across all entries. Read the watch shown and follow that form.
11,21
